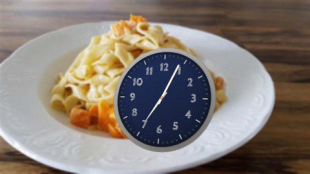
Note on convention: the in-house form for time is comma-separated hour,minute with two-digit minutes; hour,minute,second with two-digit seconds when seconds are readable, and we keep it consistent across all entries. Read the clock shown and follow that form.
7,04
